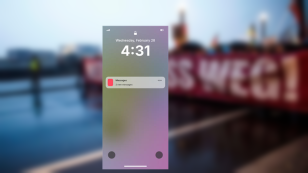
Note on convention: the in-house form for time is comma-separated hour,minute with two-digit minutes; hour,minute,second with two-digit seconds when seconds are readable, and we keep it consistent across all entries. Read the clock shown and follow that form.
4,31
